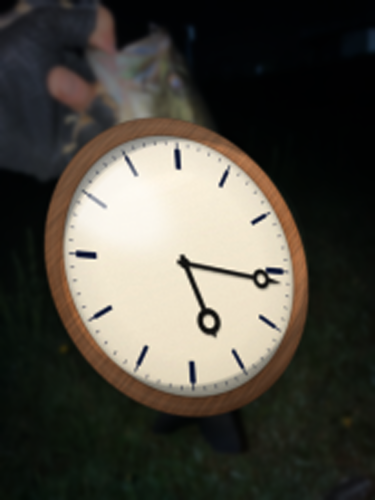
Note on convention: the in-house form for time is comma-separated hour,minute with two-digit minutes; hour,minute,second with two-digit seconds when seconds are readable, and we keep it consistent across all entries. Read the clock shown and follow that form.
5,16
